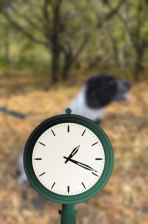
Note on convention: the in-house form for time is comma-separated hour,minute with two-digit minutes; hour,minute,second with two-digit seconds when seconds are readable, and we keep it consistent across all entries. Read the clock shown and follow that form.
1,19
